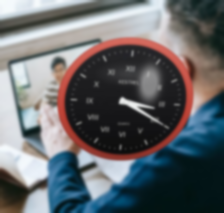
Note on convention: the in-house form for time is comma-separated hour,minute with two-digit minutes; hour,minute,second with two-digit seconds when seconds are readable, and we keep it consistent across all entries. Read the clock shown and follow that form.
3,20
